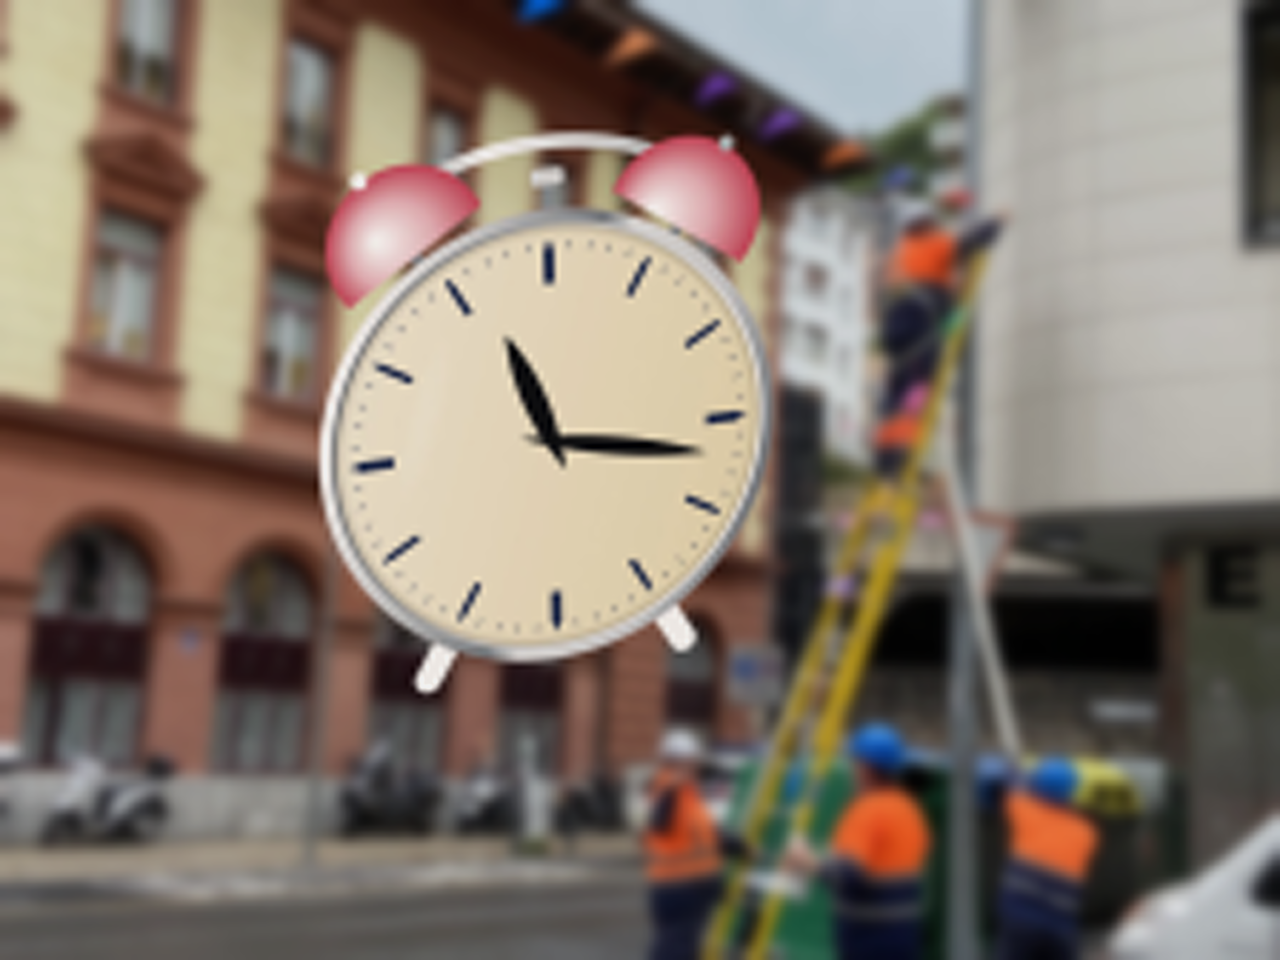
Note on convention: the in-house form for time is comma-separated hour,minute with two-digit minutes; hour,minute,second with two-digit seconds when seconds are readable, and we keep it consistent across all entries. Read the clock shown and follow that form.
11,17
